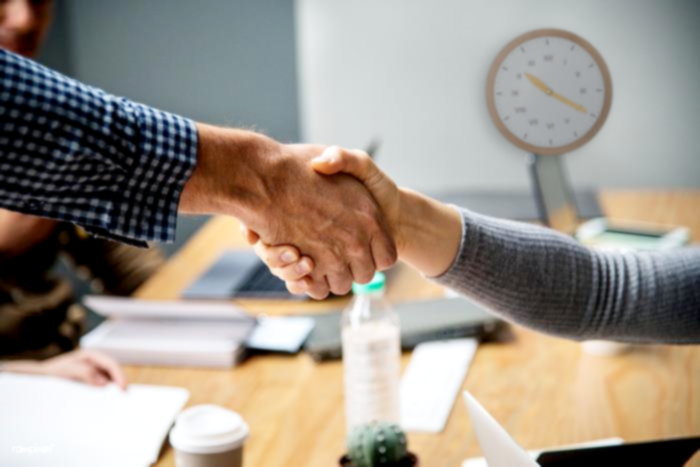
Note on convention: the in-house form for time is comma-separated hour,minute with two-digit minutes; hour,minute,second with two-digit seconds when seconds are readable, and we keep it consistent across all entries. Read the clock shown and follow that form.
10,20
